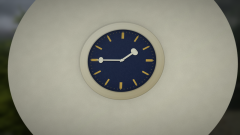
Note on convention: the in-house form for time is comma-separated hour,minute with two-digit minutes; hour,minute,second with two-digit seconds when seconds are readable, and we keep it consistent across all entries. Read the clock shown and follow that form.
1,45
